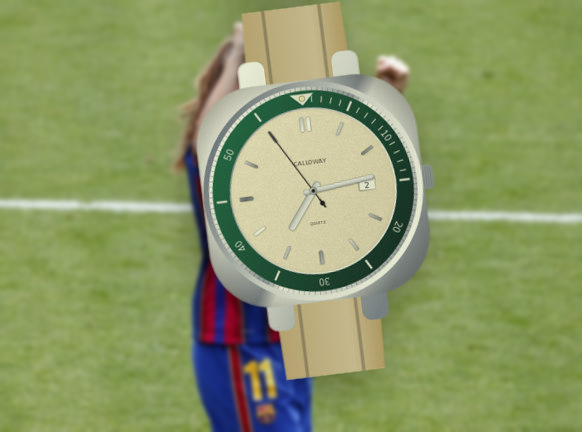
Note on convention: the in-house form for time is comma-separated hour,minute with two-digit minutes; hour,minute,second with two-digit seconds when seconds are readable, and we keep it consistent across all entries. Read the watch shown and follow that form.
7,13,55
